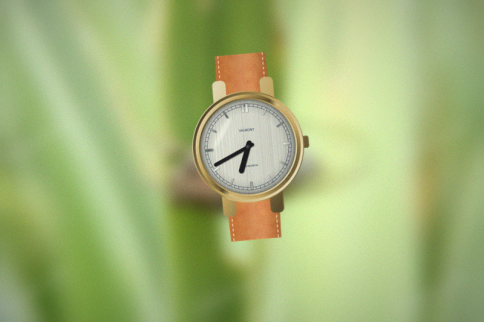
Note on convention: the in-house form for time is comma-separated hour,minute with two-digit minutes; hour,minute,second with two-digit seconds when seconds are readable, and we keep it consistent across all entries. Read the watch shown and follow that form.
6,41
